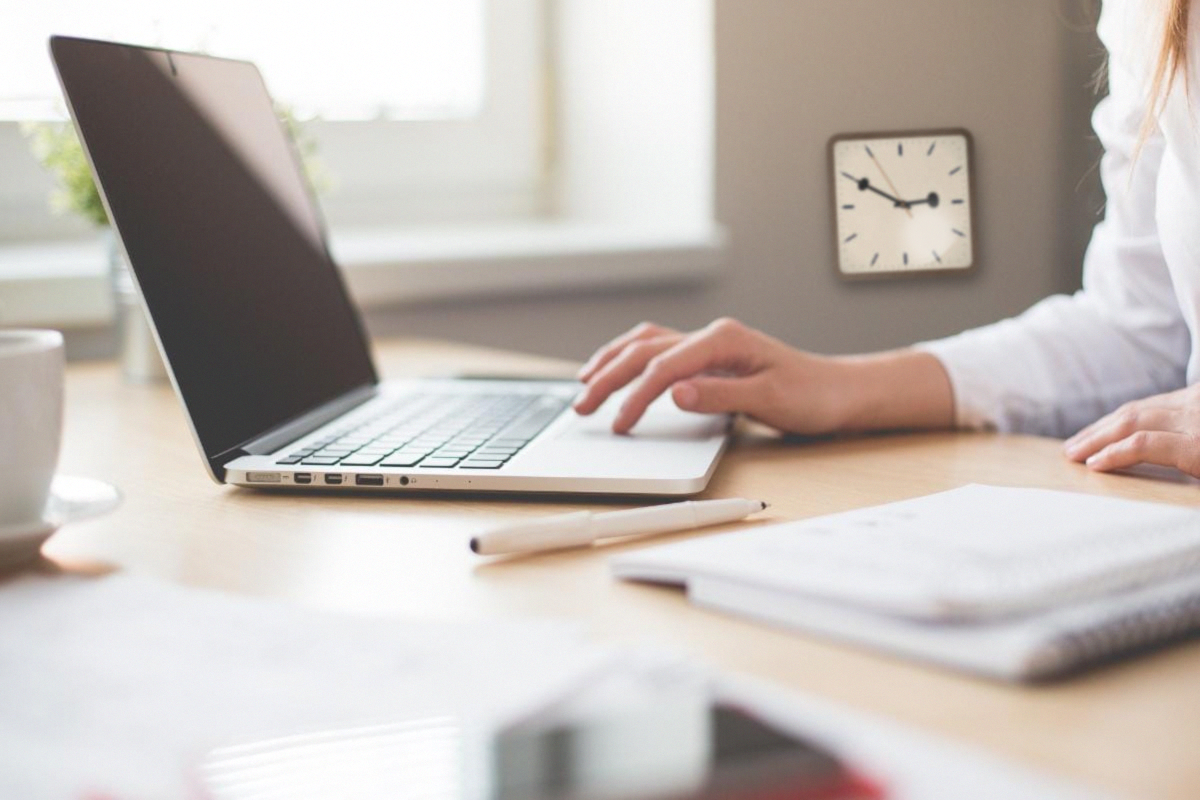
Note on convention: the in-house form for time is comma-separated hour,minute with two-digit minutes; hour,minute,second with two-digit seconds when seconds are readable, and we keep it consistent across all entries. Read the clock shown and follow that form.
2,49,55
